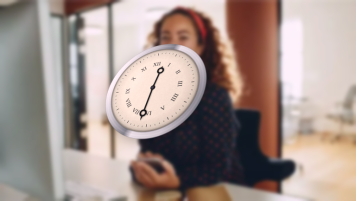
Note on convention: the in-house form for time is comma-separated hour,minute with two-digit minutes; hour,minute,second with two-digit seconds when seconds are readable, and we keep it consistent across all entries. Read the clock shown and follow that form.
12,32
